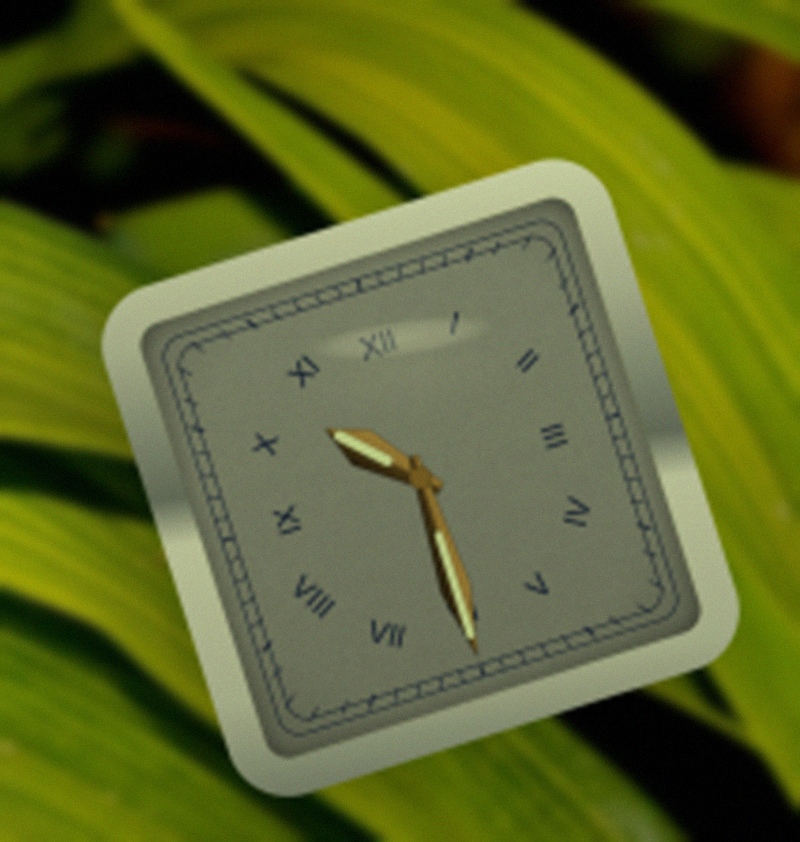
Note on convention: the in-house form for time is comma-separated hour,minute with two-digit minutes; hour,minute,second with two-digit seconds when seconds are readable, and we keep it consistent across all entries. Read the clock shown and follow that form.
10,30
